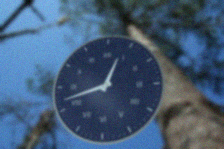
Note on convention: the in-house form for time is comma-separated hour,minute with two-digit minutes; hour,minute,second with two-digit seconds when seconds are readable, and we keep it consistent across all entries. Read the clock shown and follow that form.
12,42
